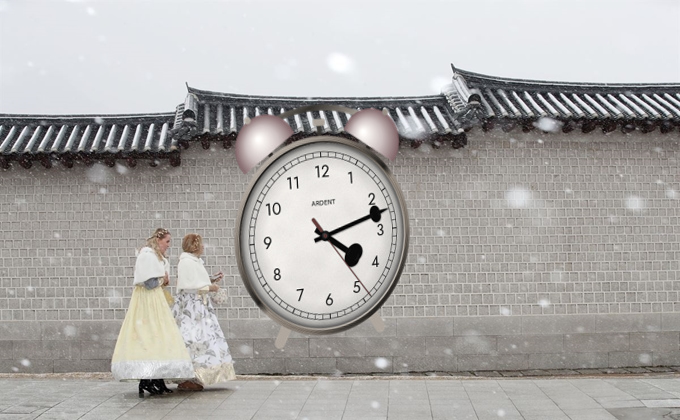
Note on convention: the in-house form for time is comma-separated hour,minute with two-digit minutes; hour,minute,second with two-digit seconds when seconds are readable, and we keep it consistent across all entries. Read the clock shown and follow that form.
4,12,24
